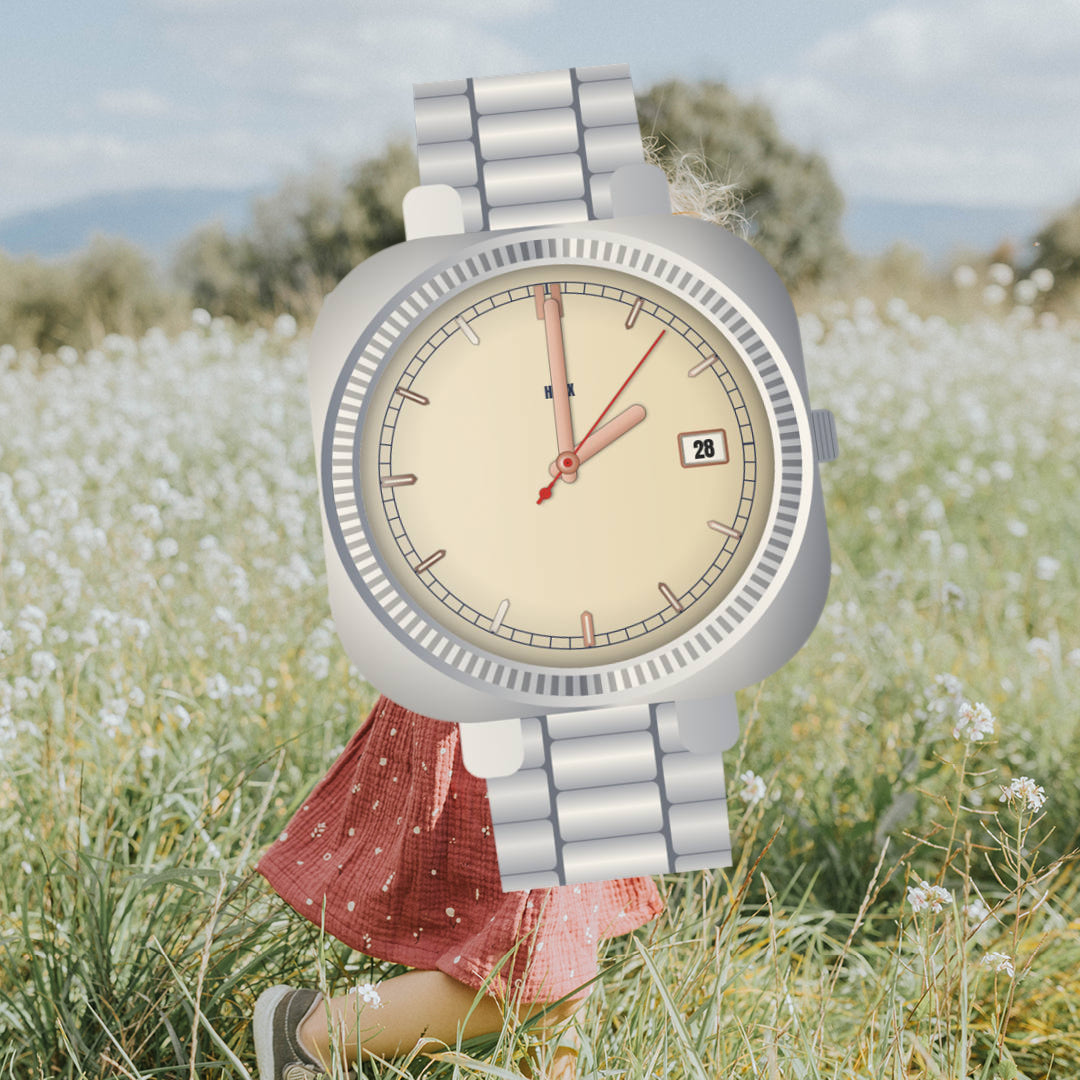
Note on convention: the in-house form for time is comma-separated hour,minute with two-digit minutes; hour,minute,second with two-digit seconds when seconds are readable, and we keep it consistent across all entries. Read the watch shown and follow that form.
2,00,07
